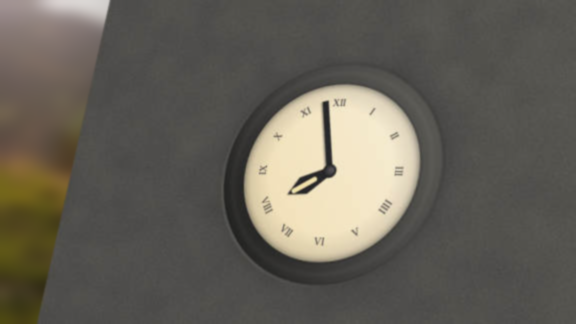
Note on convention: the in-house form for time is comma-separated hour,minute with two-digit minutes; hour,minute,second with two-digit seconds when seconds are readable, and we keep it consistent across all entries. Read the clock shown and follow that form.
7,58
